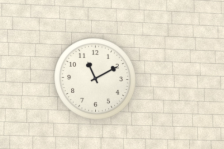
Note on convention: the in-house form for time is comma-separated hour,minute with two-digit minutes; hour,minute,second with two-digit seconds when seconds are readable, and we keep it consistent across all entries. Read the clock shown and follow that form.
11,10
